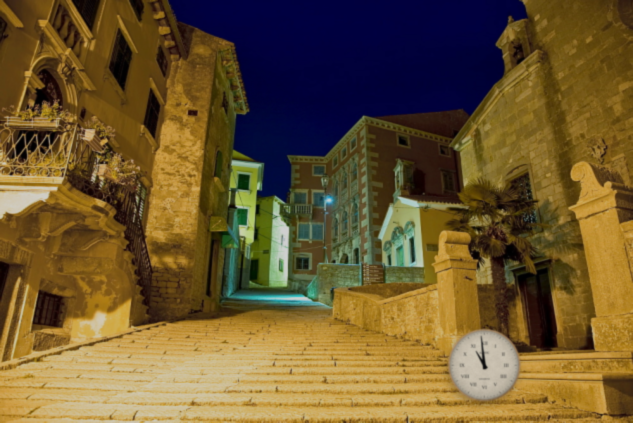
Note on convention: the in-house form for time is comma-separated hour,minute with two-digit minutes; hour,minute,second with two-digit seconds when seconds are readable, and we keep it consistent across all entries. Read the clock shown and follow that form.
10,59
